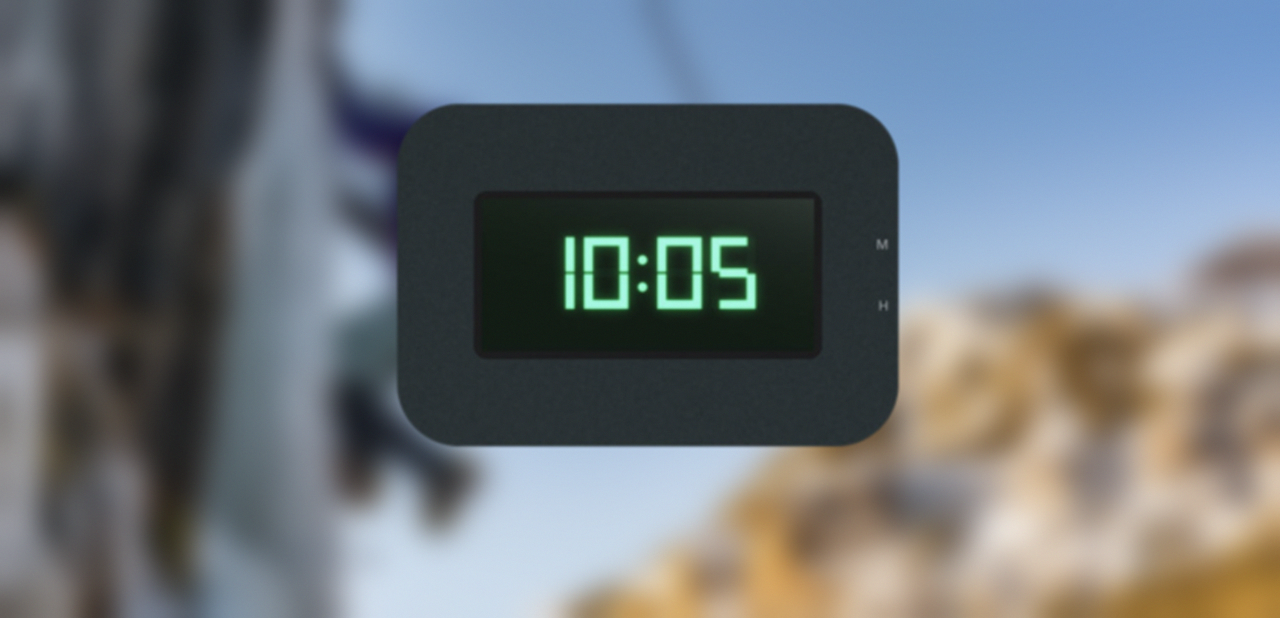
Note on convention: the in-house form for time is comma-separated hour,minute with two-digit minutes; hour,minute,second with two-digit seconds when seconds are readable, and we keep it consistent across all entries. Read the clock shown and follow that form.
10,05
